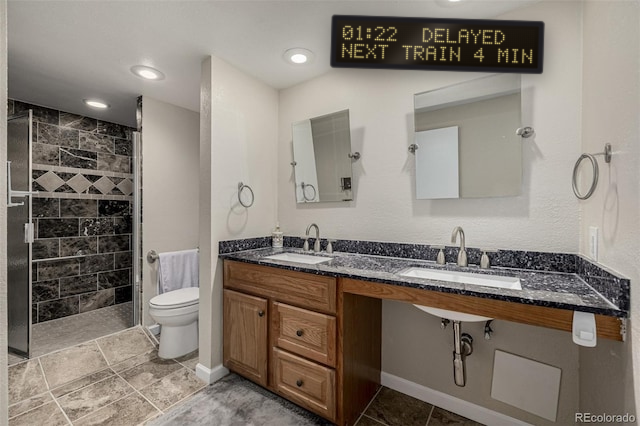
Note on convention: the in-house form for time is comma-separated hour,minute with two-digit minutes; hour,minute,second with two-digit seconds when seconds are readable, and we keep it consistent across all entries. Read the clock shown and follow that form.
1,22
